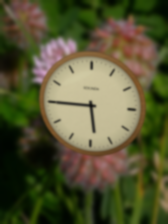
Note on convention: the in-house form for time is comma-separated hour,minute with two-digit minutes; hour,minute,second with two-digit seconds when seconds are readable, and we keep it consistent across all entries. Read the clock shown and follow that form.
5,45
